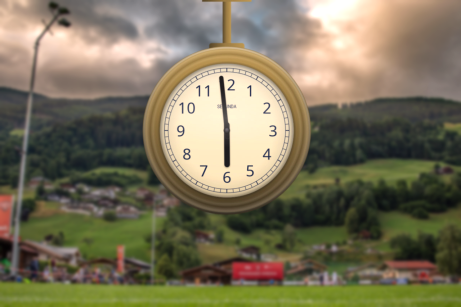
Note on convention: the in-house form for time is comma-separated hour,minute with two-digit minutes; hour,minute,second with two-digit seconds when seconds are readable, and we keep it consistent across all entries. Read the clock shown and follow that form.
5,59
